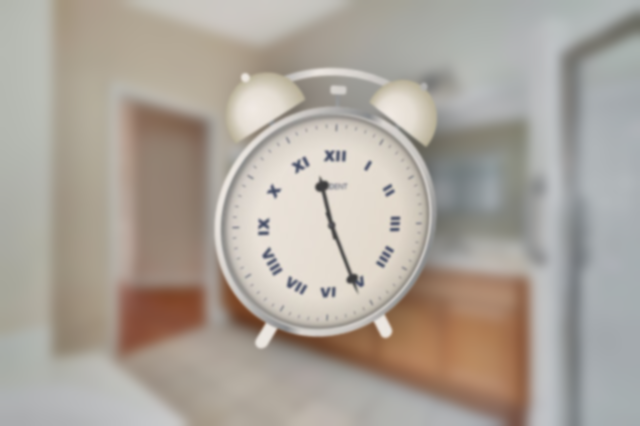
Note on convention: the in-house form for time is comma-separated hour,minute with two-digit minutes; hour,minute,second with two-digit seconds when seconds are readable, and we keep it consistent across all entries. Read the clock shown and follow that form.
11,26
